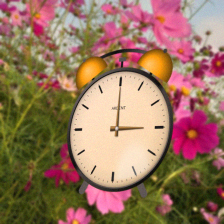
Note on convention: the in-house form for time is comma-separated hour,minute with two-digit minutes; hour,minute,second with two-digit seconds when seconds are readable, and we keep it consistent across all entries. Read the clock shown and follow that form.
3,00
